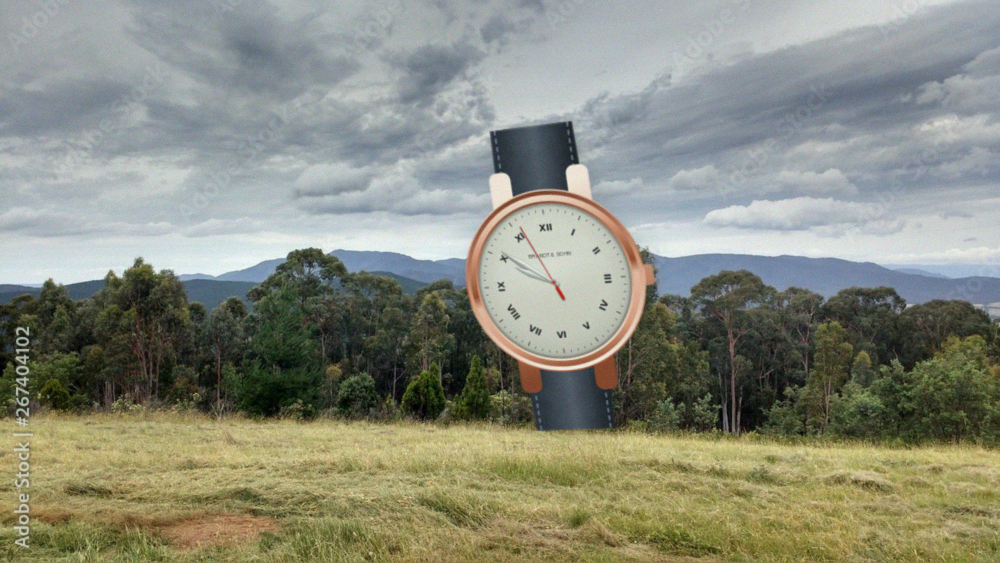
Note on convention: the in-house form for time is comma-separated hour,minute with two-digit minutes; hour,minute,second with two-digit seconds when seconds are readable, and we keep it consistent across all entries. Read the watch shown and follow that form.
9,50,56
